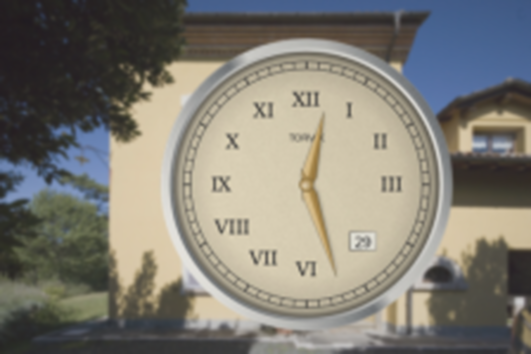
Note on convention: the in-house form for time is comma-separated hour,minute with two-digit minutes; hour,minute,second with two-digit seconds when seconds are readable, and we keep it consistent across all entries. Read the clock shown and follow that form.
12,27
